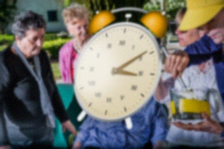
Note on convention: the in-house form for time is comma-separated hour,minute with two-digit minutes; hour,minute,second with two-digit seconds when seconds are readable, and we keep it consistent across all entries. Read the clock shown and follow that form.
3,09
